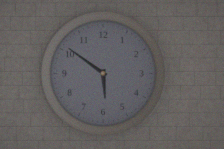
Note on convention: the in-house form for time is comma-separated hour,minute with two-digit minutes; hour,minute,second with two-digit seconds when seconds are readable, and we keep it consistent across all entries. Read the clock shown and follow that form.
5,51
